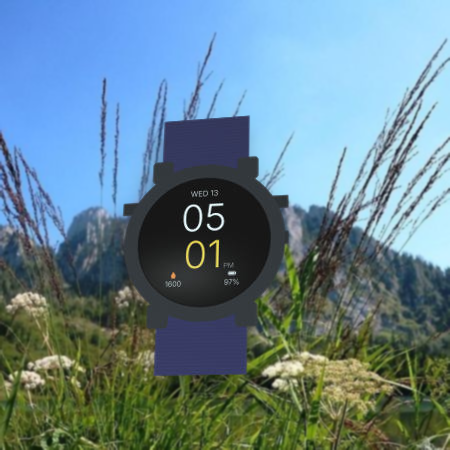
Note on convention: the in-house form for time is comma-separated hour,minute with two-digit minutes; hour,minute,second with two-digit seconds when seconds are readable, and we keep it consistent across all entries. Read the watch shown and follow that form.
5,01
